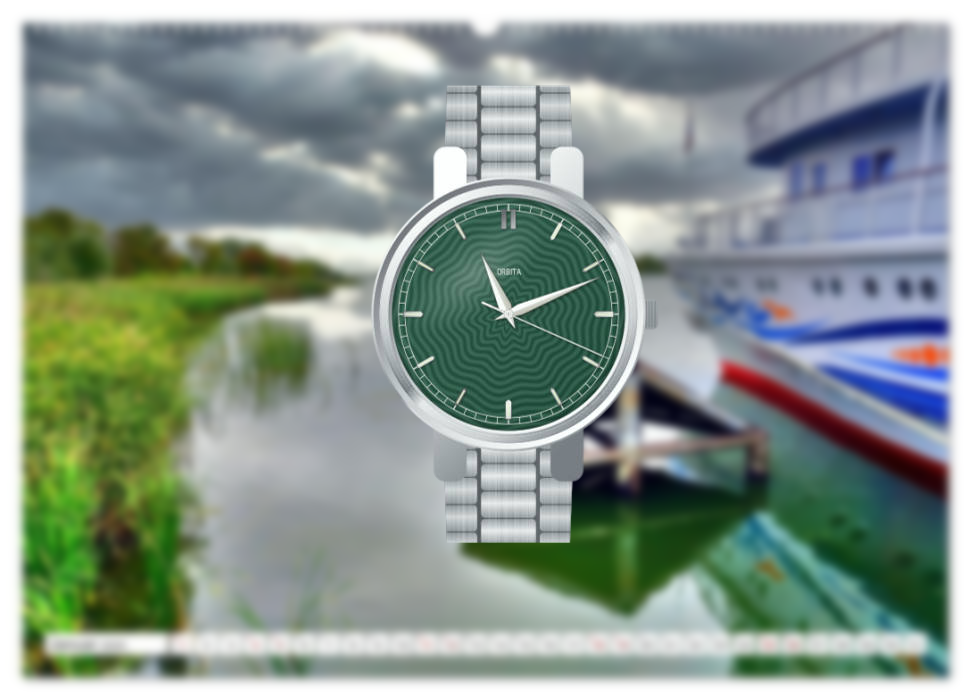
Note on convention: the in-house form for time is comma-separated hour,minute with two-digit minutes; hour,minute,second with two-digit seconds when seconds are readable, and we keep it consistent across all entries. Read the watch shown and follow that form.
11,11,19
